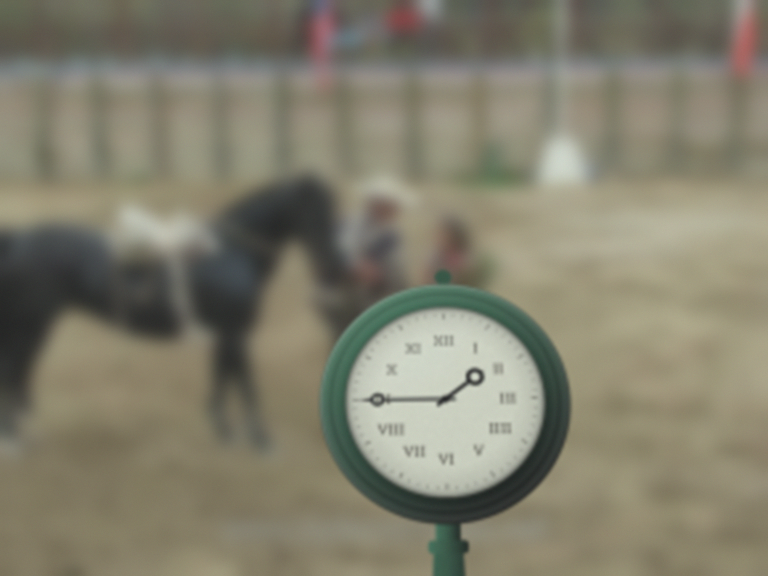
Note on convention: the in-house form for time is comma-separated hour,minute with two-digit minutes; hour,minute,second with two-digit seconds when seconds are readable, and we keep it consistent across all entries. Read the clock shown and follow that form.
1,45
